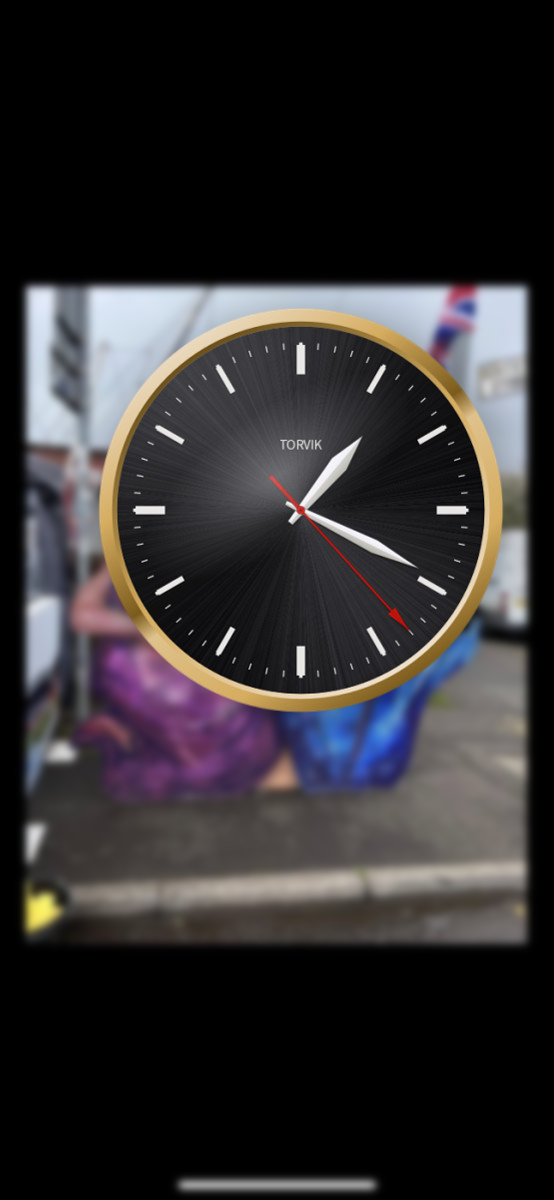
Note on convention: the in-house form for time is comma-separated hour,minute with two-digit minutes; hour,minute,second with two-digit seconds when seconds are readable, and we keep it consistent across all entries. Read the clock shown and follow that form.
1,19,23
